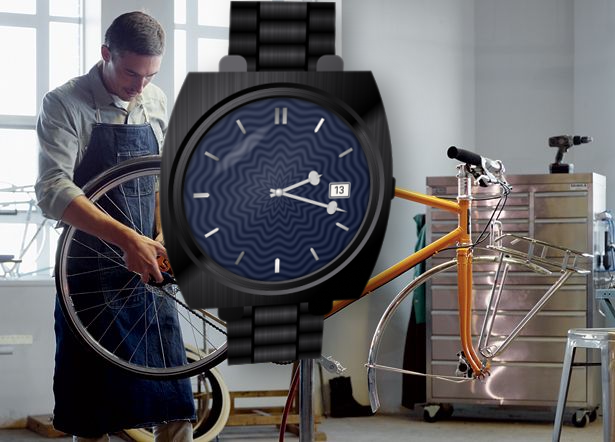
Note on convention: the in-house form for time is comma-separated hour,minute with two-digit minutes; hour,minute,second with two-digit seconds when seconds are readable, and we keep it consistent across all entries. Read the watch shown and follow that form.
2,18
